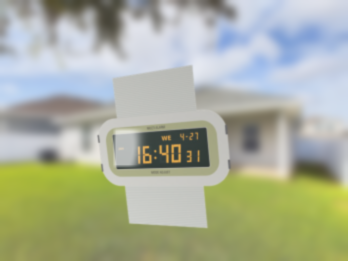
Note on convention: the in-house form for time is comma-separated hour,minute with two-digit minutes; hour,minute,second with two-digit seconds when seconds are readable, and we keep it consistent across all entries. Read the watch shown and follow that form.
16,40,31
